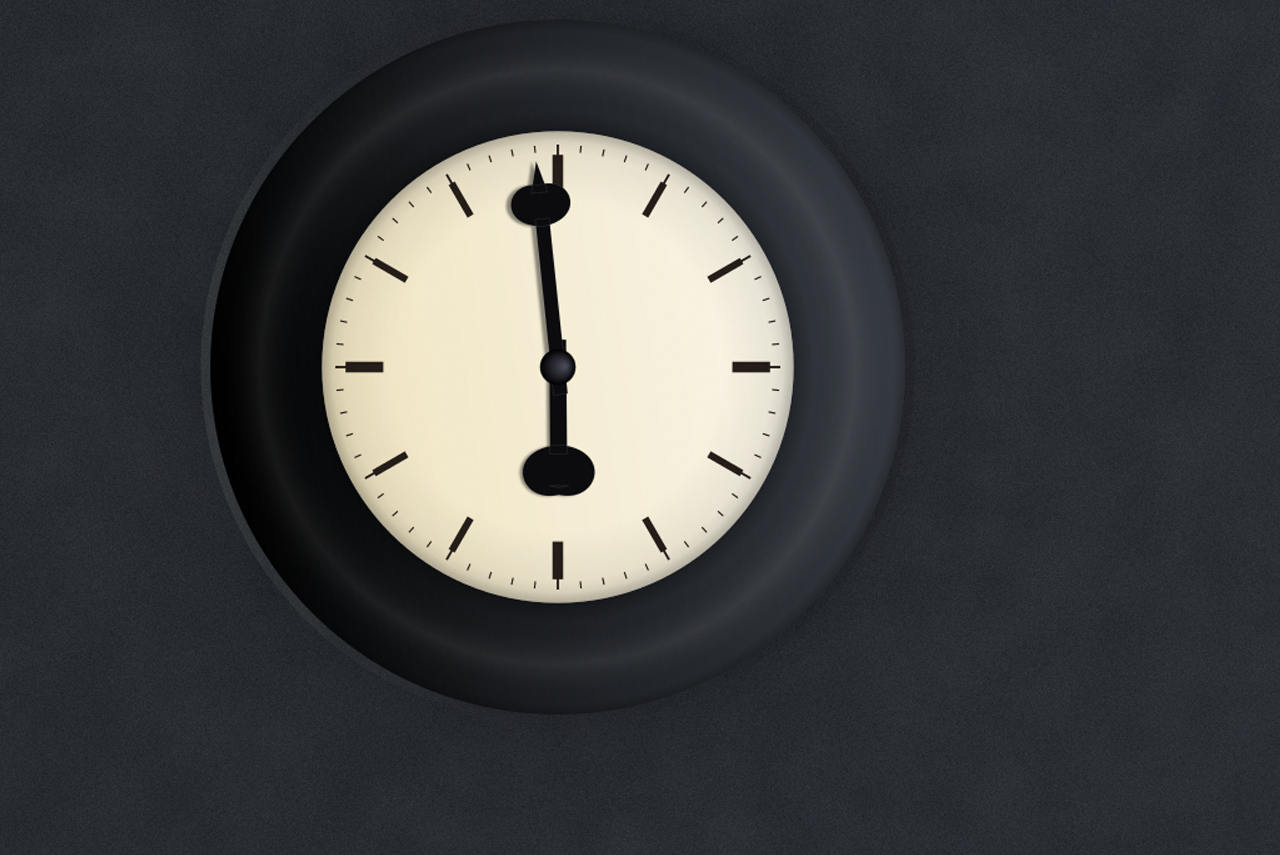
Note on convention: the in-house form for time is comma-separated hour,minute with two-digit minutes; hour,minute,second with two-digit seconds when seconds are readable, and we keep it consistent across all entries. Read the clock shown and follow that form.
5,59
